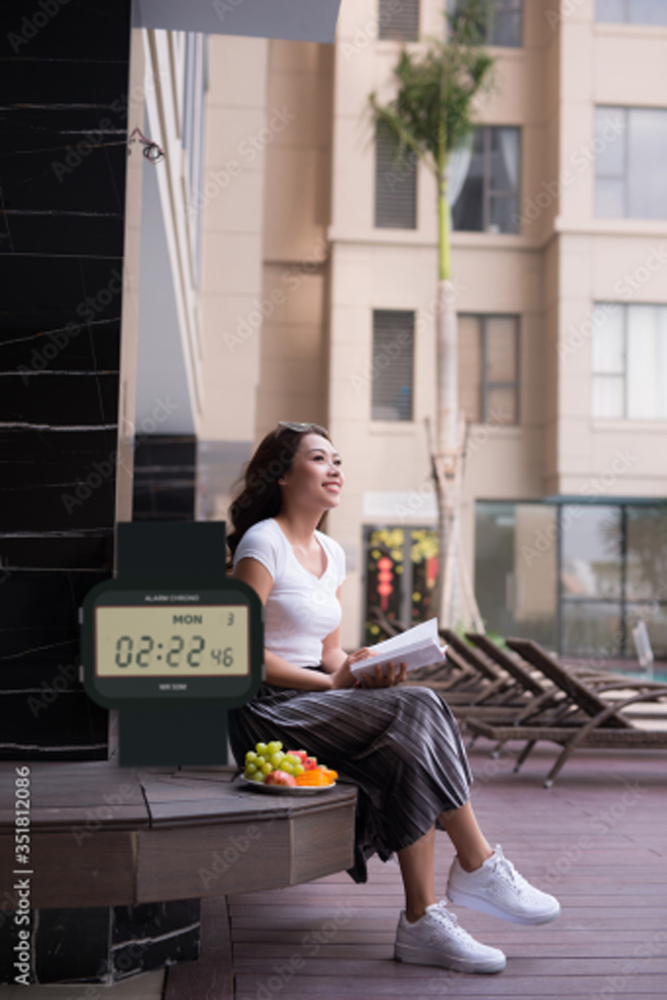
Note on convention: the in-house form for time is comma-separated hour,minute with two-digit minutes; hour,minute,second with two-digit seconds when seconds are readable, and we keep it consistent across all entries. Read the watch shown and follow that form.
2,22,46
